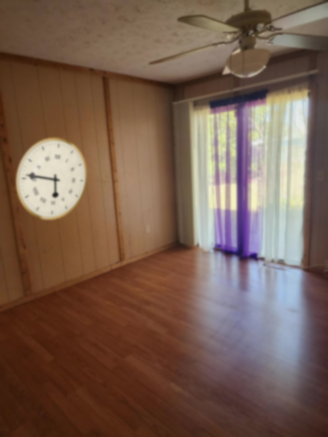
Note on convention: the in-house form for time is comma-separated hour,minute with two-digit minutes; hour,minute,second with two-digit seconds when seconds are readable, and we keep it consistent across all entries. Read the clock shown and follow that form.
5,46
